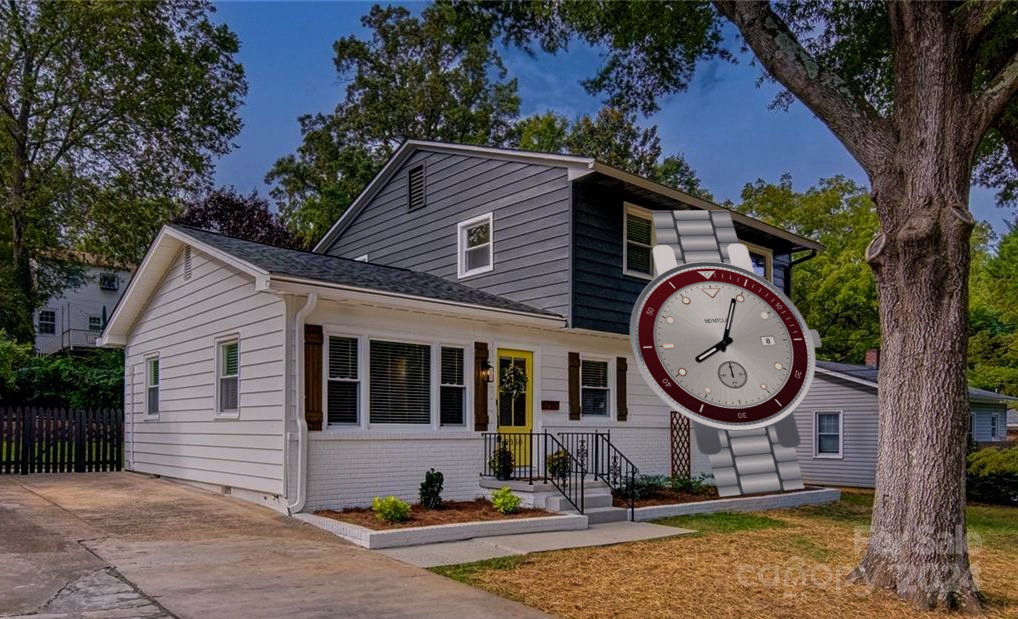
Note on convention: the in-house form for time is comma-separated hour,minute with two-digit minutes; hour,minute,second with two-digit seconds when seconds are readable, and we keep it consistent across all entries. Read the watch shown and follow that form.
8,04
